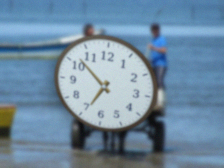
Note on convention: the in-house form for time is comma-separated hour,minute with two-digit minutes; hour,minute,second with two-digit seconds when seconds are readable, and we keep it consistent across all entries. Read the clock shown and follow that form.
6,52
